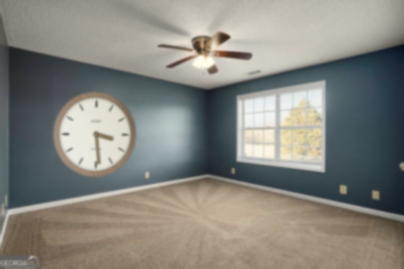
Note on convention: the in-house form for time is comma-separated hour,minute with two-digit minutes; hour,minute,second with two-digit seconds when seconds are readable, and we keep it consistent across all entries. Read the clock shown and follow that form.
3,29
